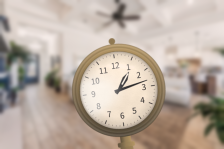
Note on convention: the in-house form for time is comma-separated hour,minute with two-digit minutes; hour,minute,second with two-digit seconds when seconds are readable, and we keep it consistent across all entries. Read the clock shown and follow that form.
1,13
